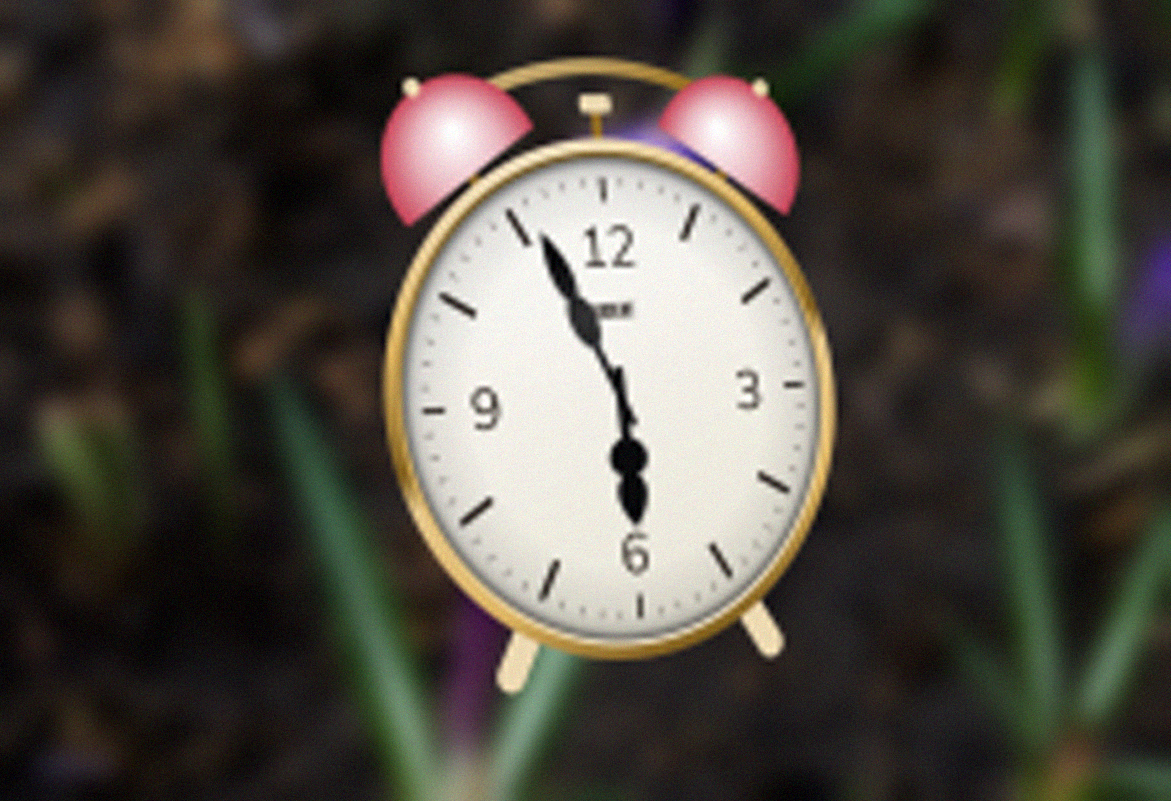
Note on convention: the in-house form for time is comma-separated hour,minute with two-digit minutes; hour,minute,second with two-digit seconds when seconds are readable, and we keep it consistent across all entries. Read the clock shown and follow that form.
5,56
